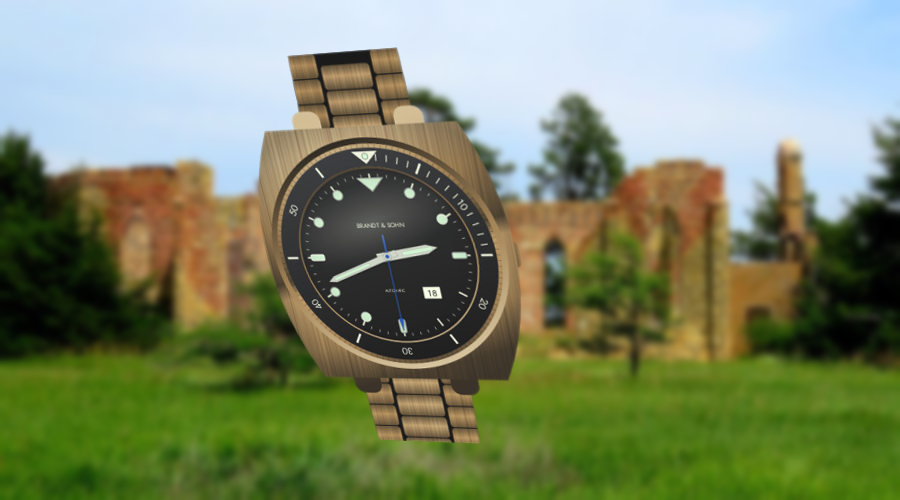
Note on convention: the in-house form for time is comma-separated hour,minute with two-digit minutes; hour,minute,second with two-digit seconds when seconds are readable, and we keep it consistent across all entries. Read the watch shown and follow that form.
2,41,30
